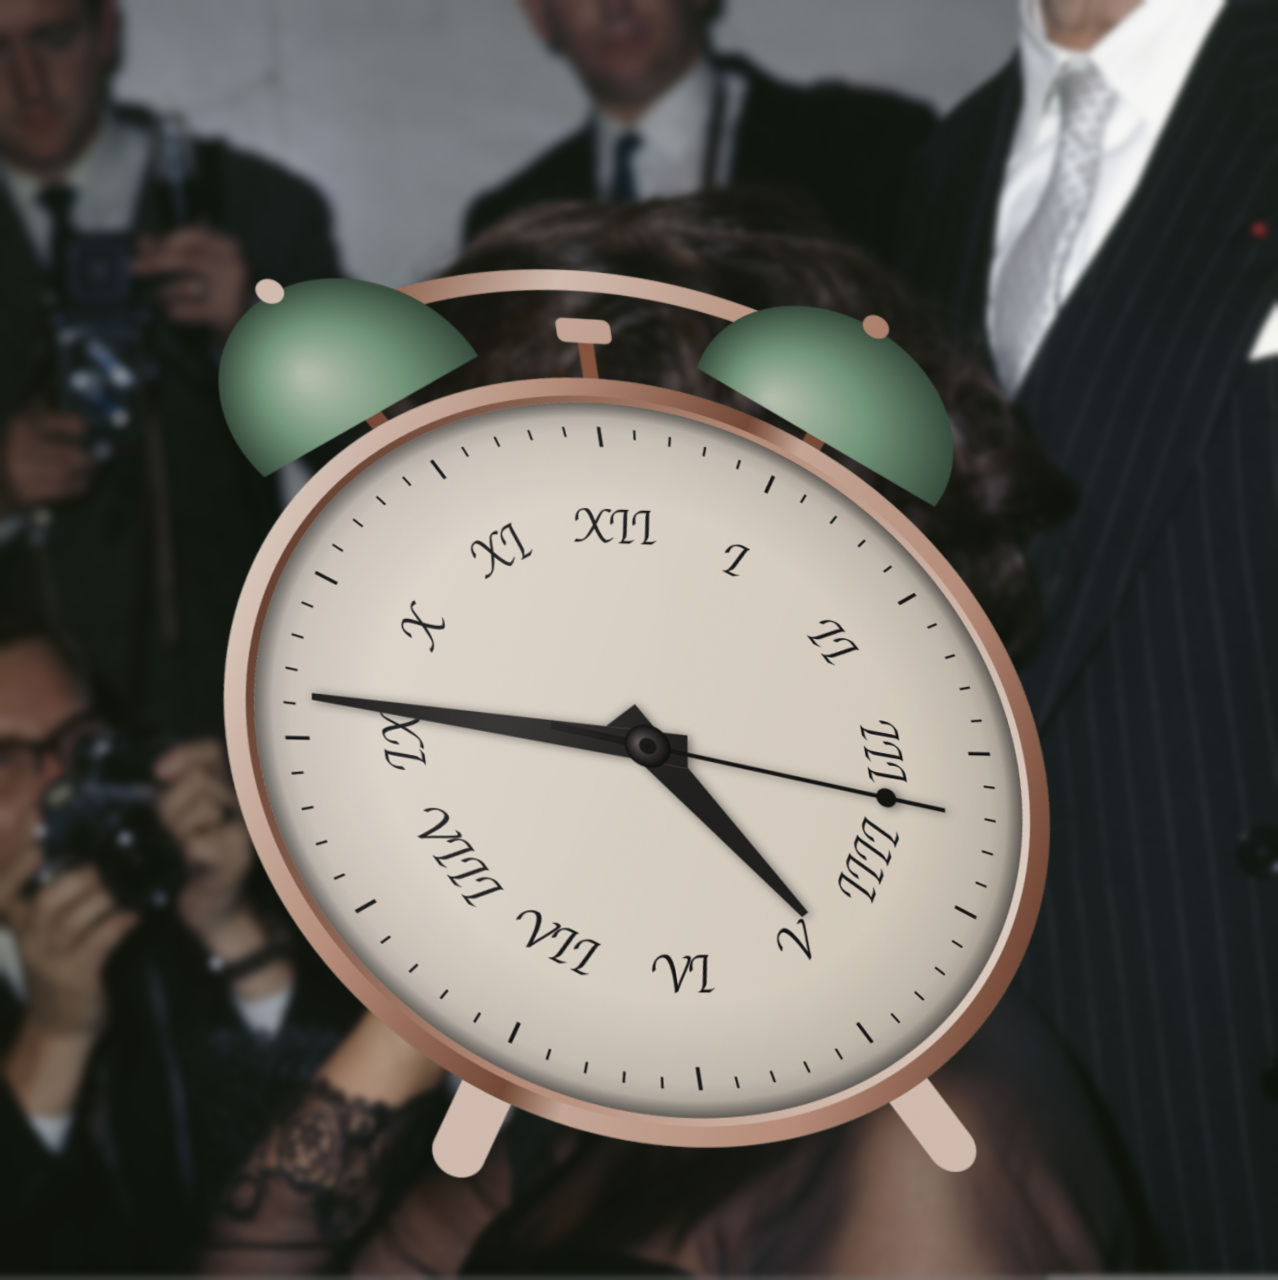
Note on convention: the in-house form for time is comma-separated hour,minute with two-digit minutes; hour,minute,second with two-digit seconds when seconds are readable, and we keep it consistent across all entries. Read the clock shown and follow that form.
4,46,17
